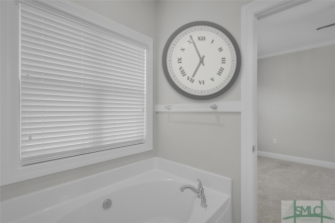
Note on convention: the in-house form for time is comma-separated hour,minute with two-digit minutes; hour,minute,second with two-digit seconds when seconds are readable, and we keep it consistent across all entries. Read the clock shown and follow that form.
6,56
